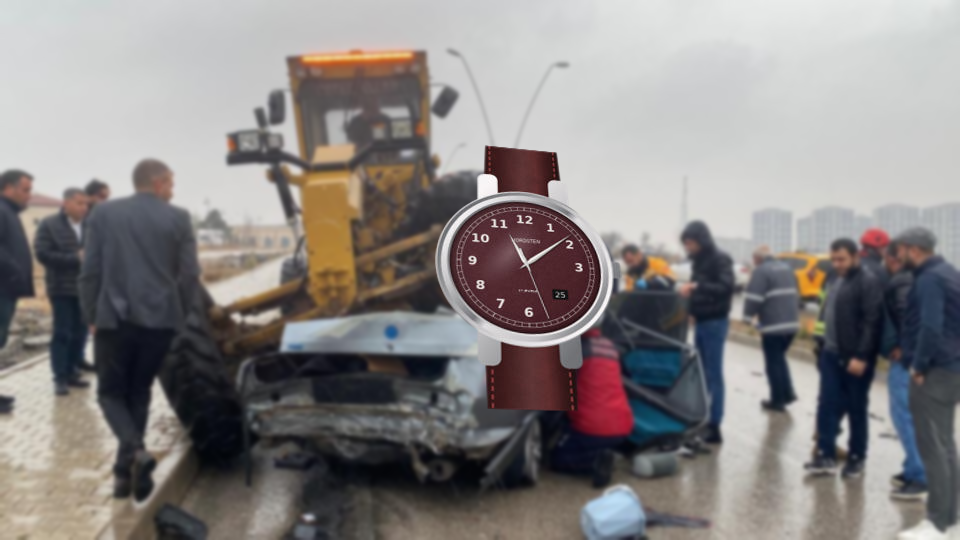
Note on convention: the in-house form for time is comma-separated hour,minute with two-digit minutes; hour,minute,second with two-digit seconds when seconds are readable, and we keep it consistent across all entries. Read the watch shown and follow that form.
11,08,27
